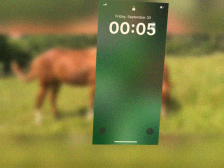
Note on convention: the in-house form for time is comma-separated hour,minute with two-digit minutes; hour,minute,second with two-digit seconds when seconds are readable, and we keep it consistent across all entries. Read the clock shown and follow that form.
0,05
